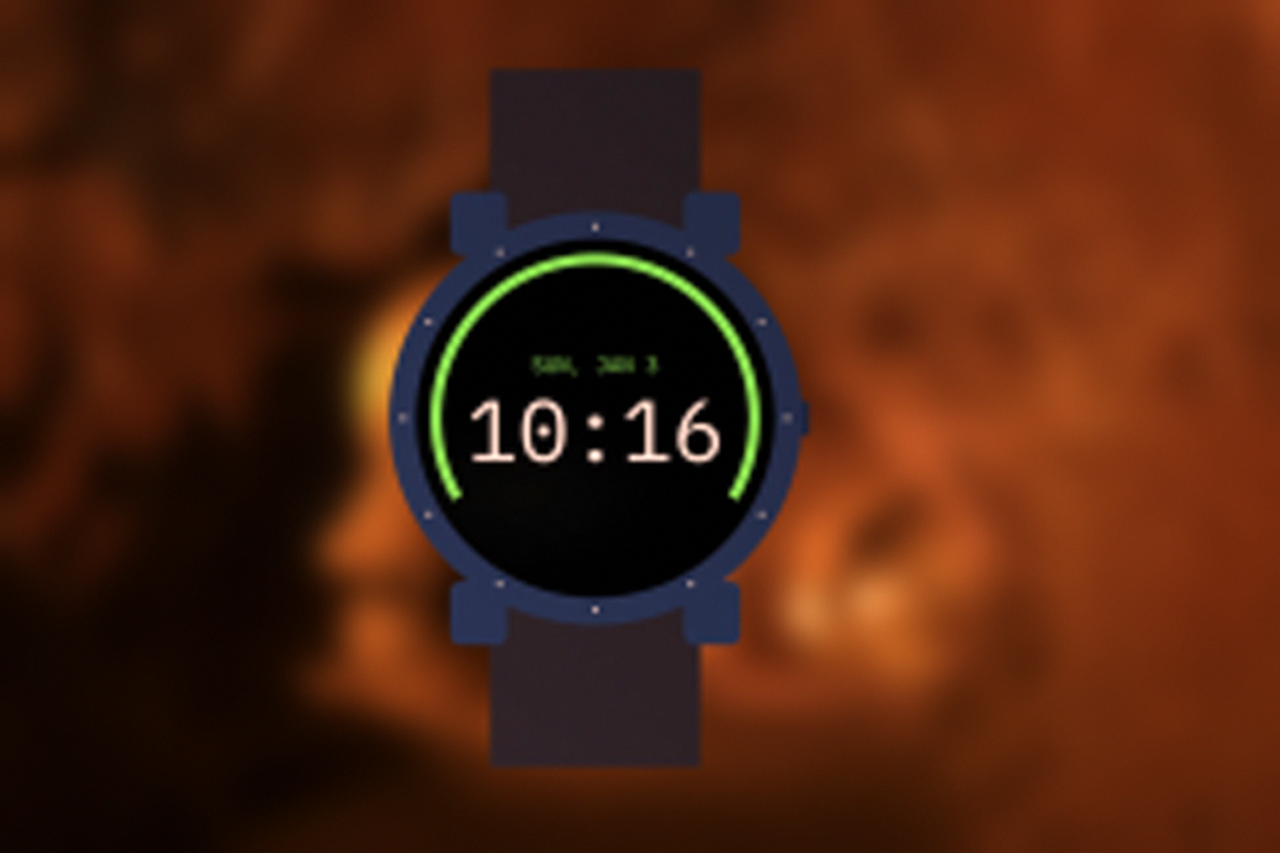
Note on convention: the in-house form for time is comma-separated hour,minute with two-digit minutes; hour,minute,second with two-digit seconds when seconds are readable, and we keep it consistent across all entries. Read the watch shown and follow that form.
10,16
